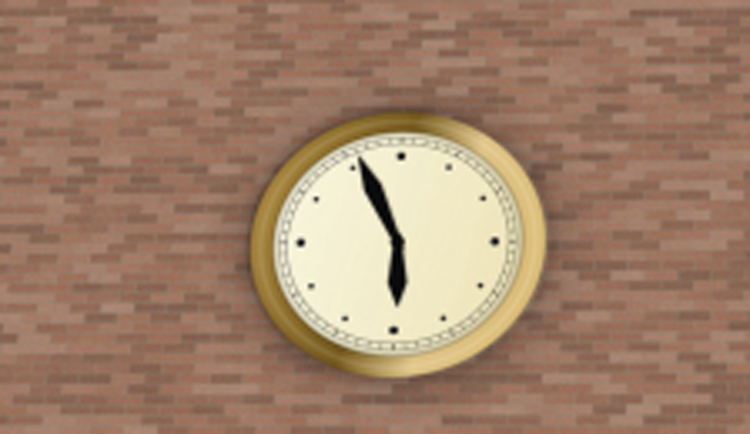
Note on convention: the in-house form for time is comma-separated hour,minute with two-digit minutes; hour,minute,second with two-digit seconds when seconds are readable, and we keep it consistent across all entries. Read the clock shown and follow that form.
5,56
